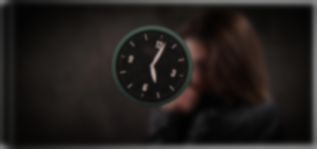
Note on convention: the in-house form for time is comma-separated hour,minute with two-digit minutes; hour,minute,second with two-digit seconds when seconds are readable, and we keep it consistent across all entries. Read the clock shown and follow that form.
5,02
